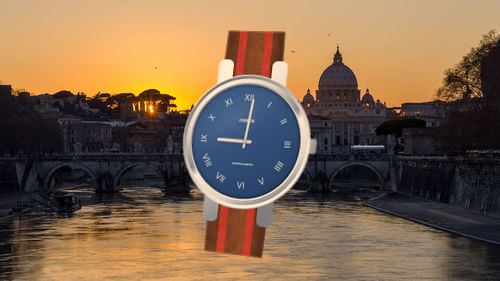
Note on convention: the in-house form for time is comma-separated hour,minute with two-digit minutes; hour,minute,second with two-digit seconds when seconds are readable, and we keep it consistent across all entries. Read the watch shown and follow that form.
9,01
